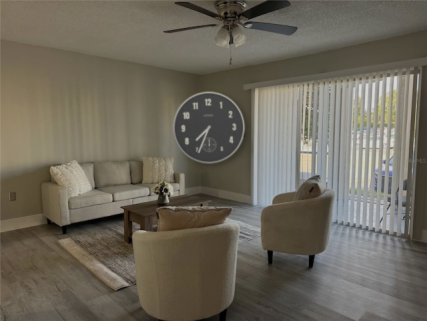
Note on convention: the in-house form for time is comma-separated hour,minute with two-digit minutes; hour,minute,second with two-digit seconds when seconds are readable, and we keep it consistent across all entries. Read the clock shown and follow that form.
7,34
